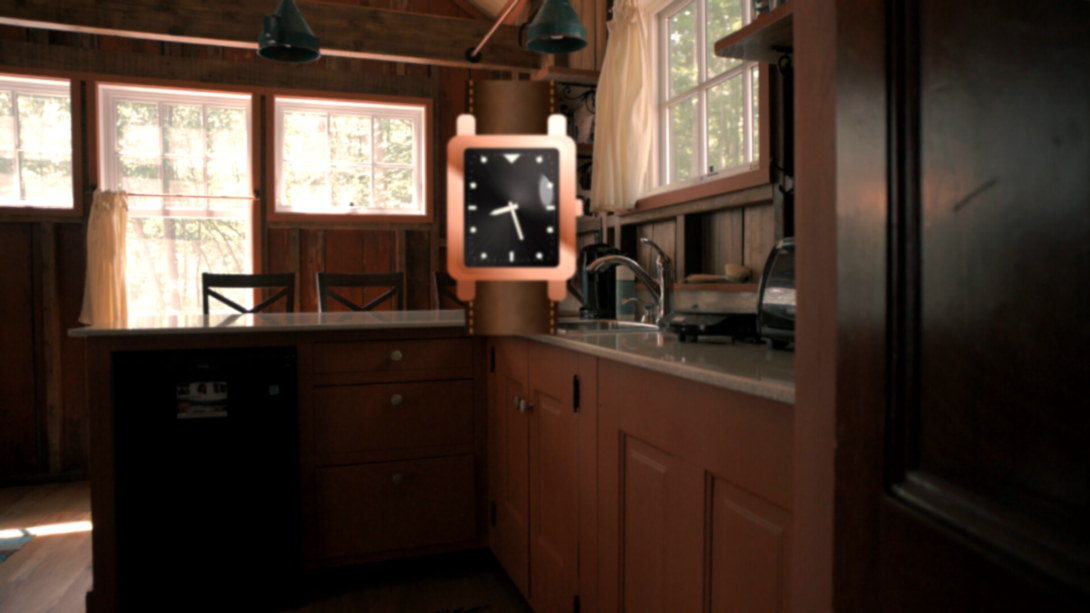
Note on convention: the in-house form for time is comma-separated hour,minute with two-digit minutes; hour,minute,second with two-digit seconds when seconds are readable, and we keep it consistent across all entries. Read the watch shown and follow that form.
8,27
